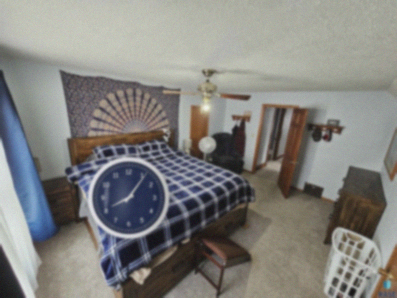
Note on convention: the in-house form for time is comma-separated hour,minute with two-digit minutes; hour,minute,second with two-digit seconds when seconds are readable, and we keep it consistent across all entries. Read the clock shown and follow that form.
8,06
